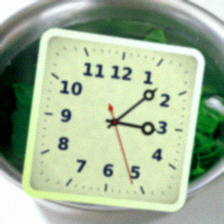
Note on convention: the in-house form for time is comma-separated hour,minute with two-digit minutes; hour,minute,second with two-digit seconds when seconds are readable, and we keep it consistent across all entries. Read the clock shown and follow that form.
3,07,26
